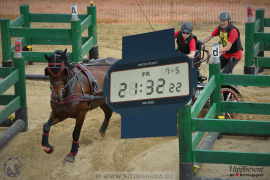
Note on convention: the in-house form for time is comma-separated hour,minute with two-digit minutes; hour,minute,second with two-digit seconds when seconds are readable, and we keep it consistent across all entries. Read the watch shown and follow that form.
21,32,22
